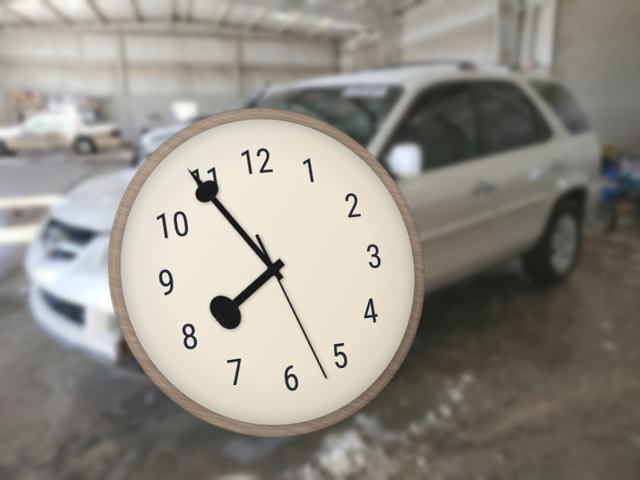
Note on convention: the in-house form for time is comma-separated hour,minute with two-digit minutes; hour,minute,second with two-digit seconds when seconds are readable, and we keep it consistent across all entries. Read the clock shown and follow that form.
7,54,27
